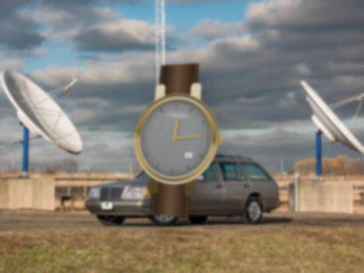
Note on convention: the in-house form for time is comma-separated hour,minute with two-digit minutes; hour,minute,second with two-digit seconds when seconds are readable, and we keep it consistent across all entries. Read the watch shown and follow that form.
12,14
